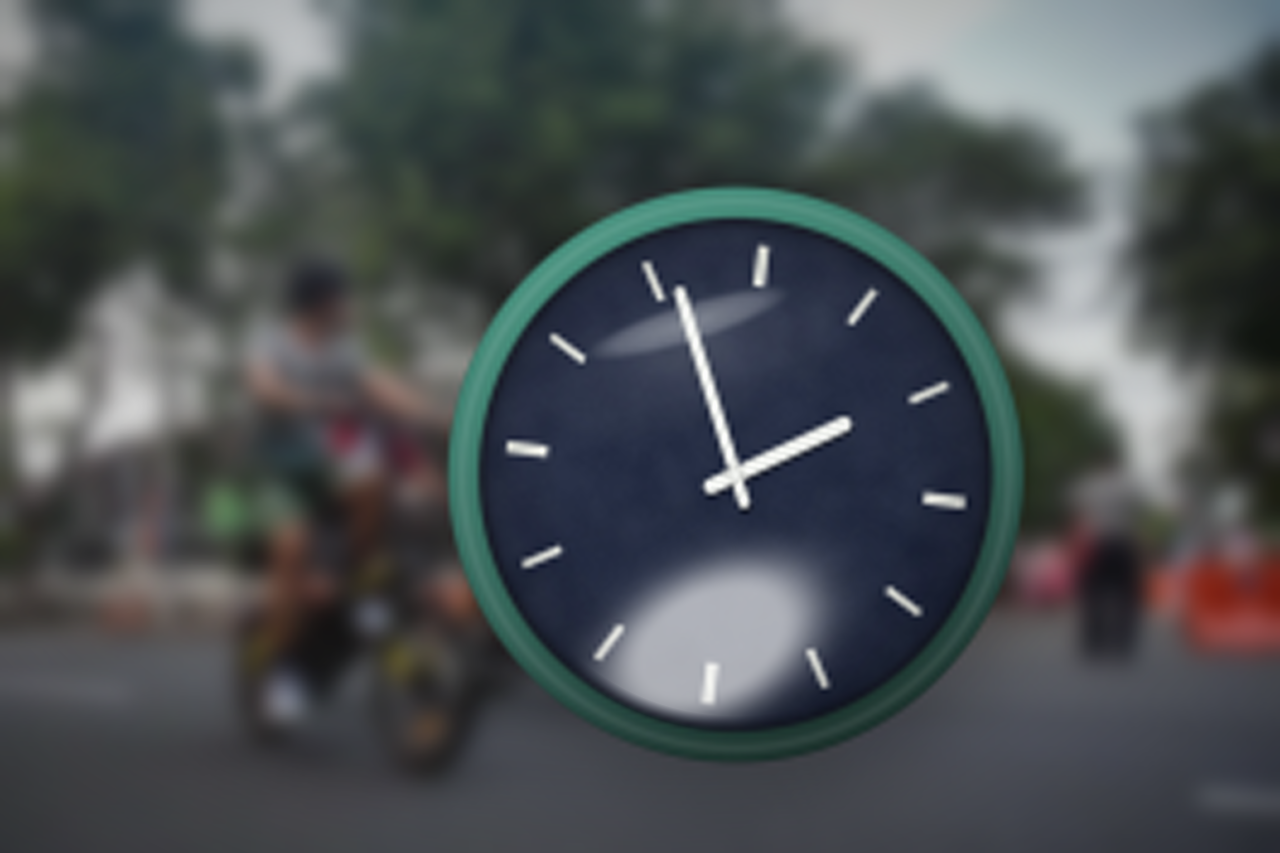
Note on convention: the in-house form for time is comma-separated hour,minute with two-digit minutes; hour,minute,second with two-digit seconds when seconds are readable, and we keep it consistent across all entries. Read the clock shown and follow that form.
1,56
